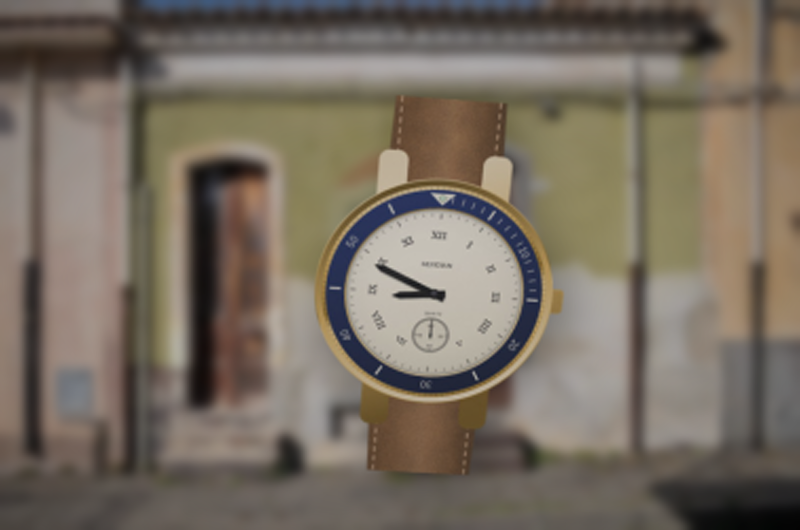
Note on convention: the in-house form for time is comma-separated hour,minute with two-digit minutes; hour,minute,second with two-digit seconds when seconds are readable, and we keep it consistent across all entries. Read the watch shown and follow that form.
8,49
